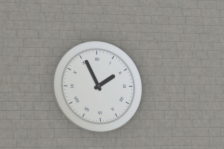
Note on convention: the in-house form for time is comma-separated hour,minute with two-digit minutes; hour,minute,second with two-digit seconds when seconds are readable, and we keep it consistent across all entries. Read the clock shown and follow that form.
1,56
